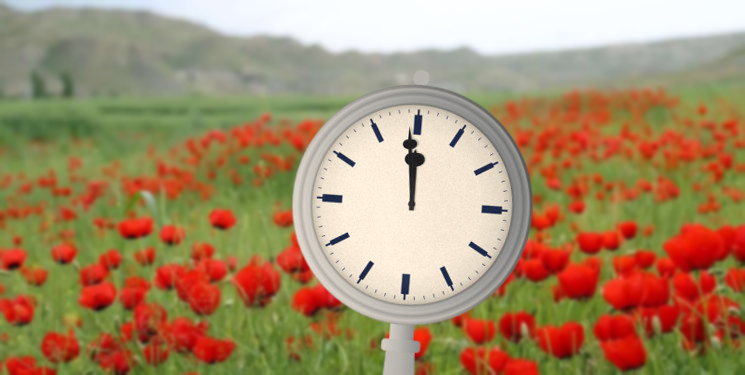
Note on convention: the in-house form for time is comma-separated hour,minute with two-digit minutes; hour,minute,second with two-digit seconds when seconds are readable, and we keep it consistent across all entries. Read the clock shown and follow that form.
11,59
